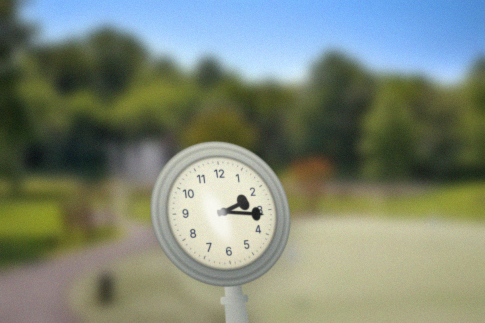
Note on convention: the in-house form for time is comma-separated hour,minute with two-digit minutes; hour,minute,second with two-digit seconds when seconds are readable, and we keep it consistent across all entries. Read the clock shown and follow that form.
2,16
